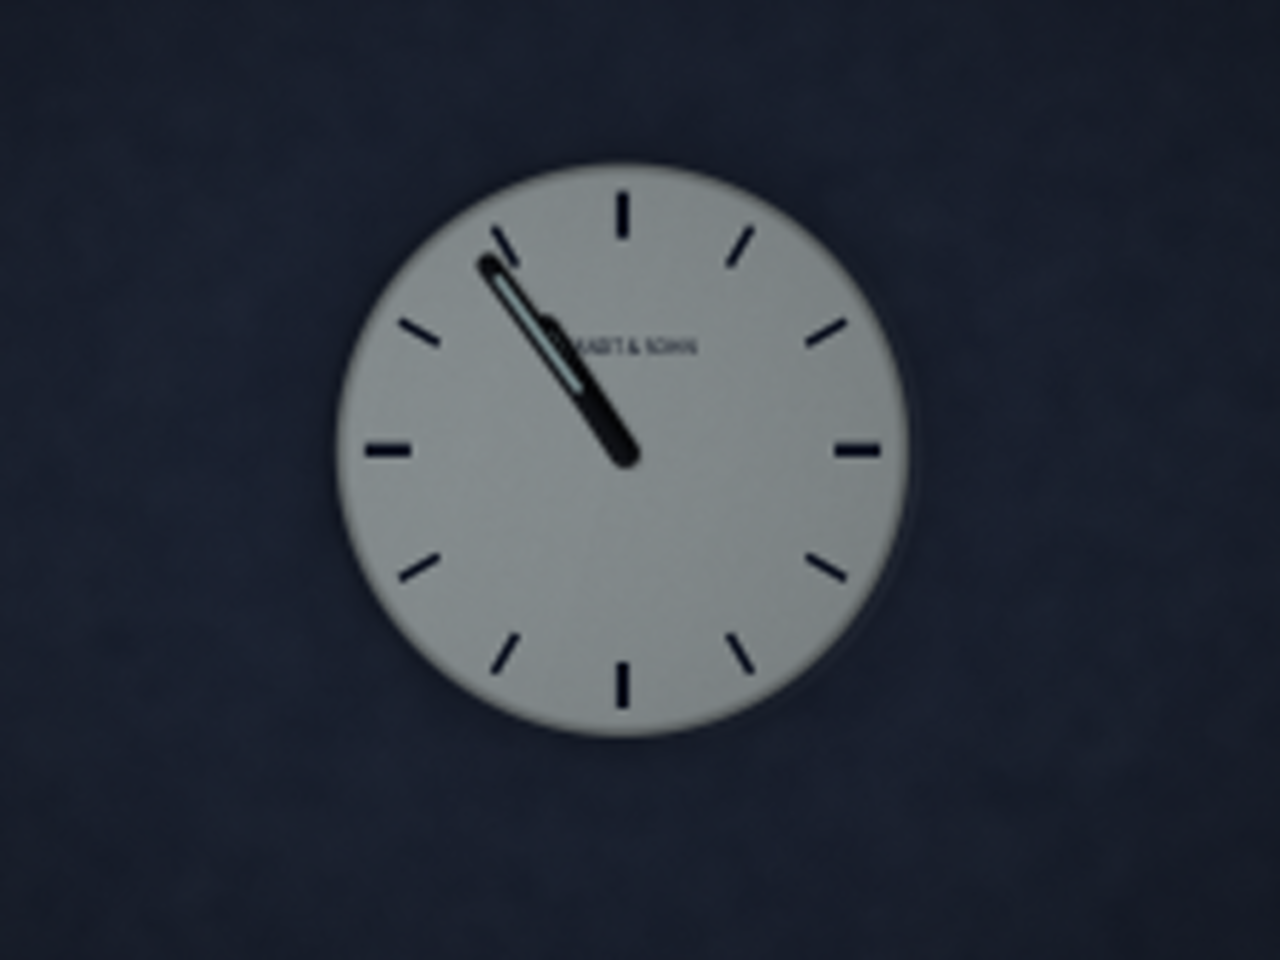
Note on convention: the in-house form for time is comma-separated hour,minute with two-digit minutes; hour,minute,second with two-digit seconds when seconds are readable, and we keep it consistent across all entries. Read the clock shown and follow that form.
10,54
